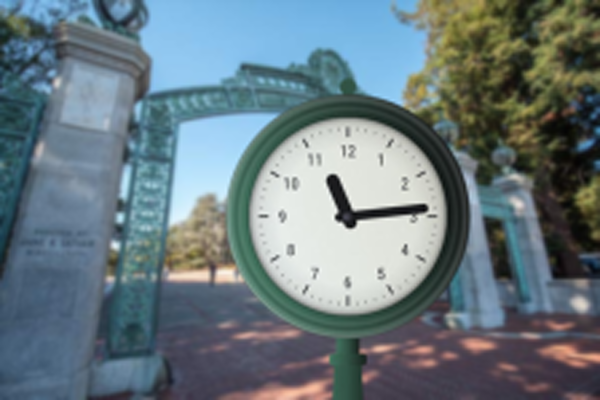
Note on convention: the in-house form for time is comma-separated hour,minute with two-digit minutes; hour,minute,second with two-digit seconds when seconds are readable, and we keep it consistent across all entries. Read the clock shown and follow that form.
11,14
